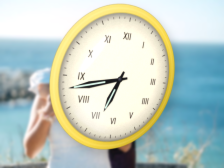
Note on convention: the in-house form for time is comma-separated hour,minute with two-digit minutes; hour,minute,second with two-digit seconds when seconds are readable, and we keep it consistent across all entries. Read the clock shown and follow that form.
6,43
